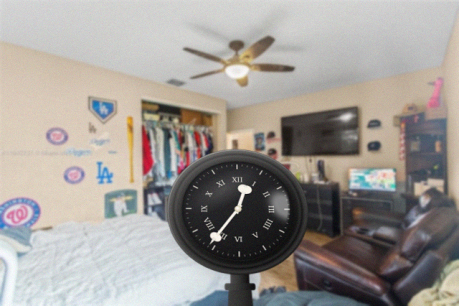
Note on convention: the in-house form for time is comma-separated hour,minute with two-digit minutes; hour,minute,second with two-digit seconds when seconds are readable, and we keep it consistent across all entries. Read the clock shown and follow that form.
12,36
